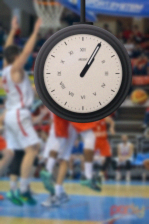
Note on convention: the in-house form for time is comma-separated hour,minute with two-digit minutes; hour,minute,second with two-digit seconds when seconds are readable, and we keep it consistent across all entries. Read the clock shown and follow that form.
1,05
